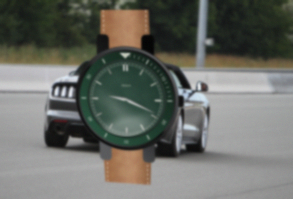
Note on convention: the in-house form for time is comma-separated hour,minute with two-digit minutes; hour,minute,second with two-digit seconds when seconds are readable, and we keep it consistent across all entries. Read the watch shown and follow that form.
9,19
